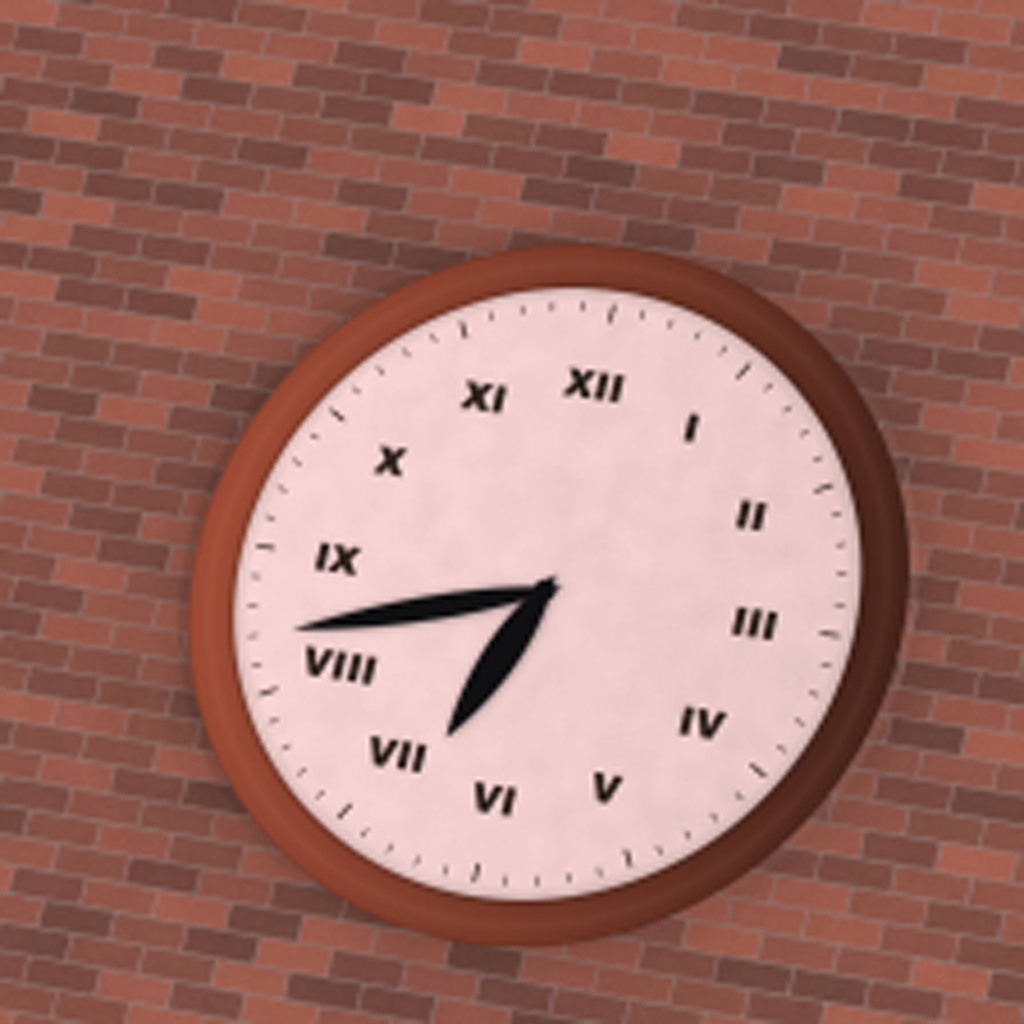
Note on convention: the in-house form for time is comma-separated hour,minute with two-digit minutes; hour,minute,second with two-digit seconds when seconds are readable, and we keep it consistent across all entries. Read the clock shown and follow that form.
6,42
